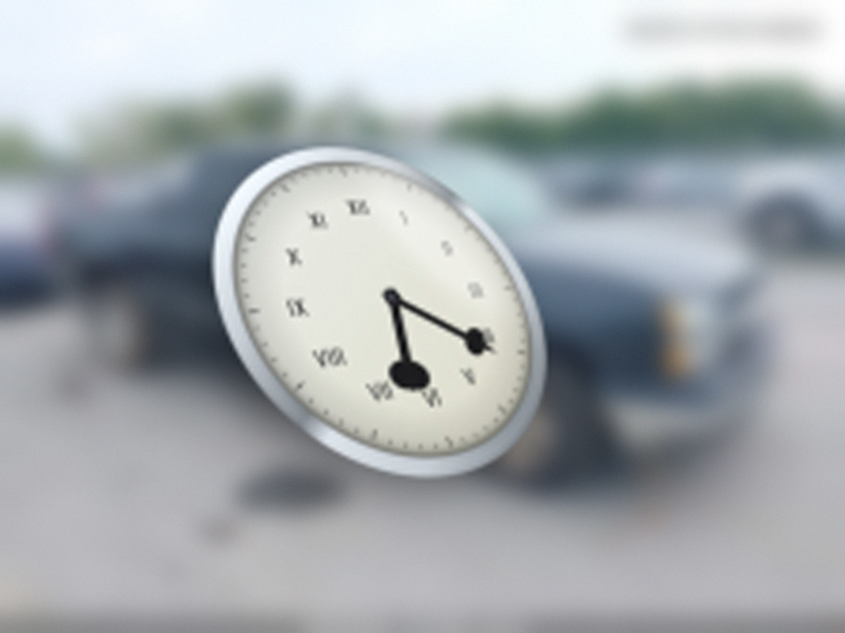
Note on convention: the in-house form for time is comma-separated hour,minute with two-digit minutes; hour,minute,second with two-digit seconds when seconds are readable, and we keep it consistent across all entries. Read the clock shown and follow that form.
6,21
